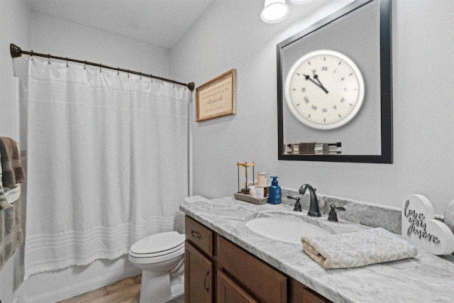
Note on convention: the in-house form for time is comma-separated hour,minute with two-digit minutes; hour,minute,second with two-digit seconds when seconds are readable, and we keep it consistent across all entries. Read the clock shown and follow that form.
10,51
